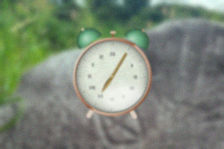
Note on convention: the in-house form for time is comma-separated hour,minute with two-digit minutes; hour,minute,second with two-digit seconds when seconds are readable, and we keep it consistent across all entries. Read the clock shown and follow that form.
7,05
